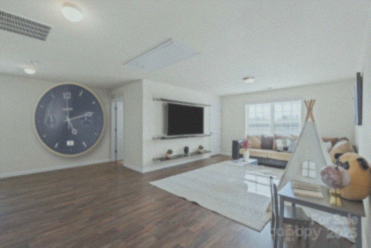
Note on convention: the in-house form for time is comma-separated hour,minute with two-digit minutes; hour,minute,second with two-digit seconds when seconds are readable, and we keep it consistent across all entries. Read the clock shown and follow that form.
5,13
